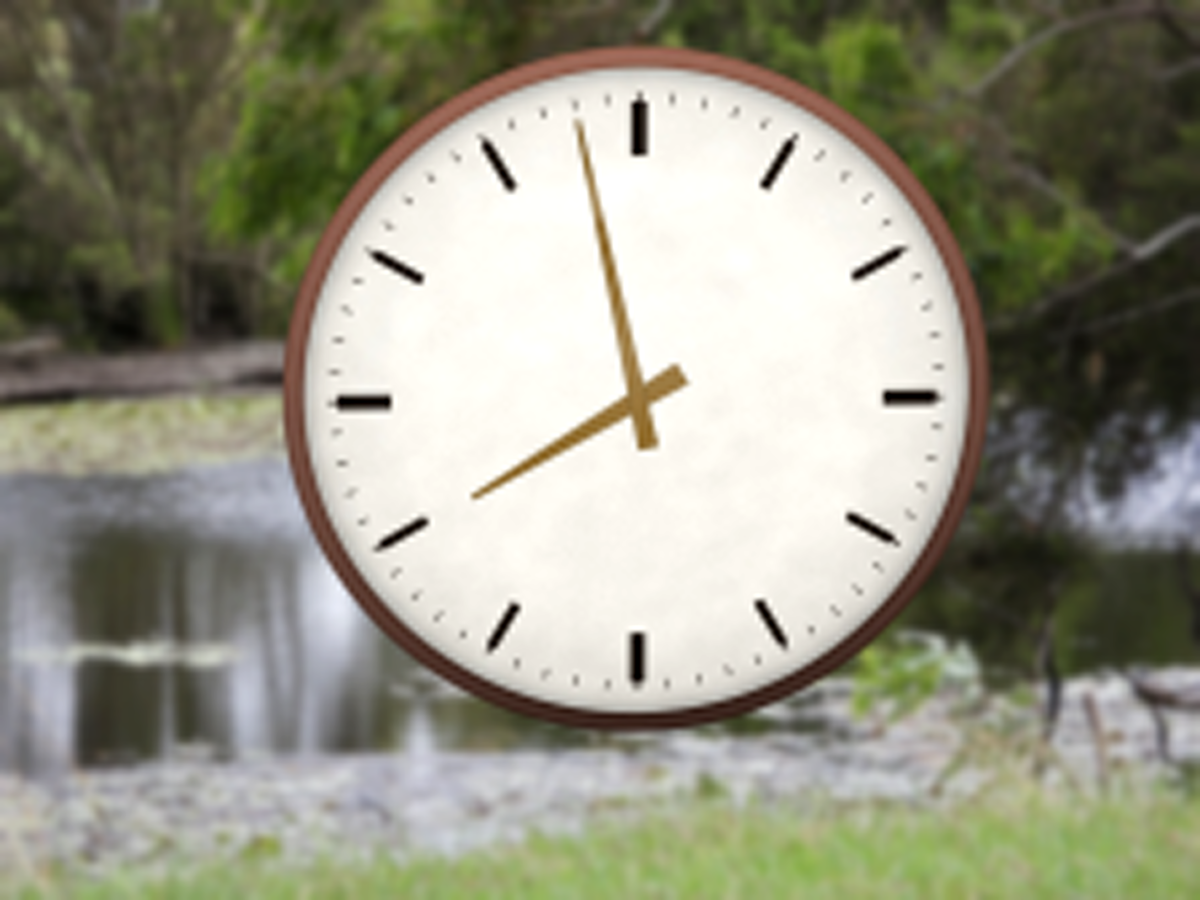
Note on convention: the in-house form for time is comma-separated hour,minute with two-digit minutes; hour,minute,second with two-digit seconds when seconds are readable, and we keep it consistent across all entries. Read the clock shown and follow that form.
7,58
